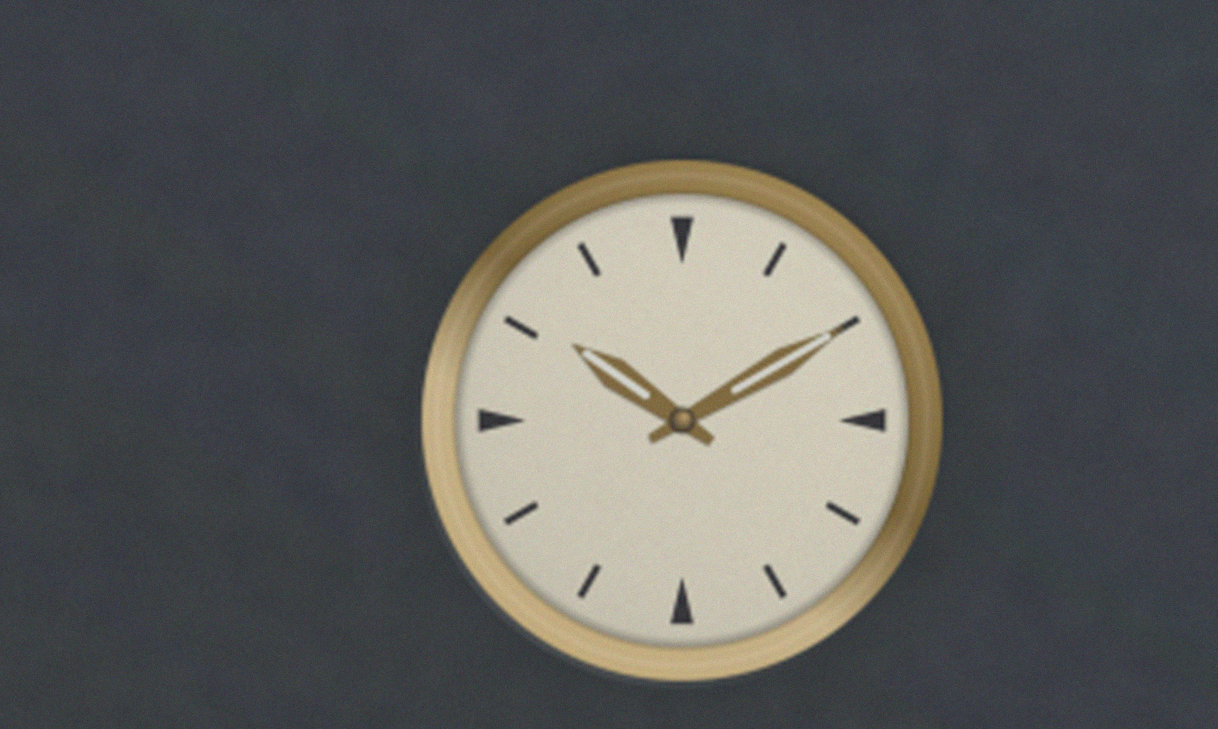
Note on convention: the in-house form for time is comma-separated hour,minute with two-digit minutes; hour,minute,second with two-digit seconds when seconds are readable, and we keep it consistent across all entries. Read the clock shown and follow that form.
10,10
